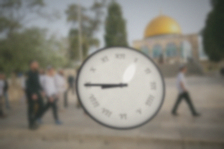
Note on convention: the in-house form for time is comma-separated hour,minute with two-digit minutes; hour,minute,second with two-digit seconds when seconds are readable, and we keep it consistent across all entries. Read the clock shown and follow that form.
8,45
